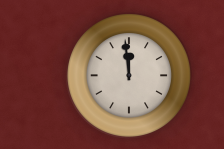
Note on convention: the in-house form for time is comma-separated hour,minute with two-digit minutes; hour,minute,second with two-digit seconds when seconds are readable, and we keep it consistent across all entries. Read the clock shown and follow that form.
11,59
